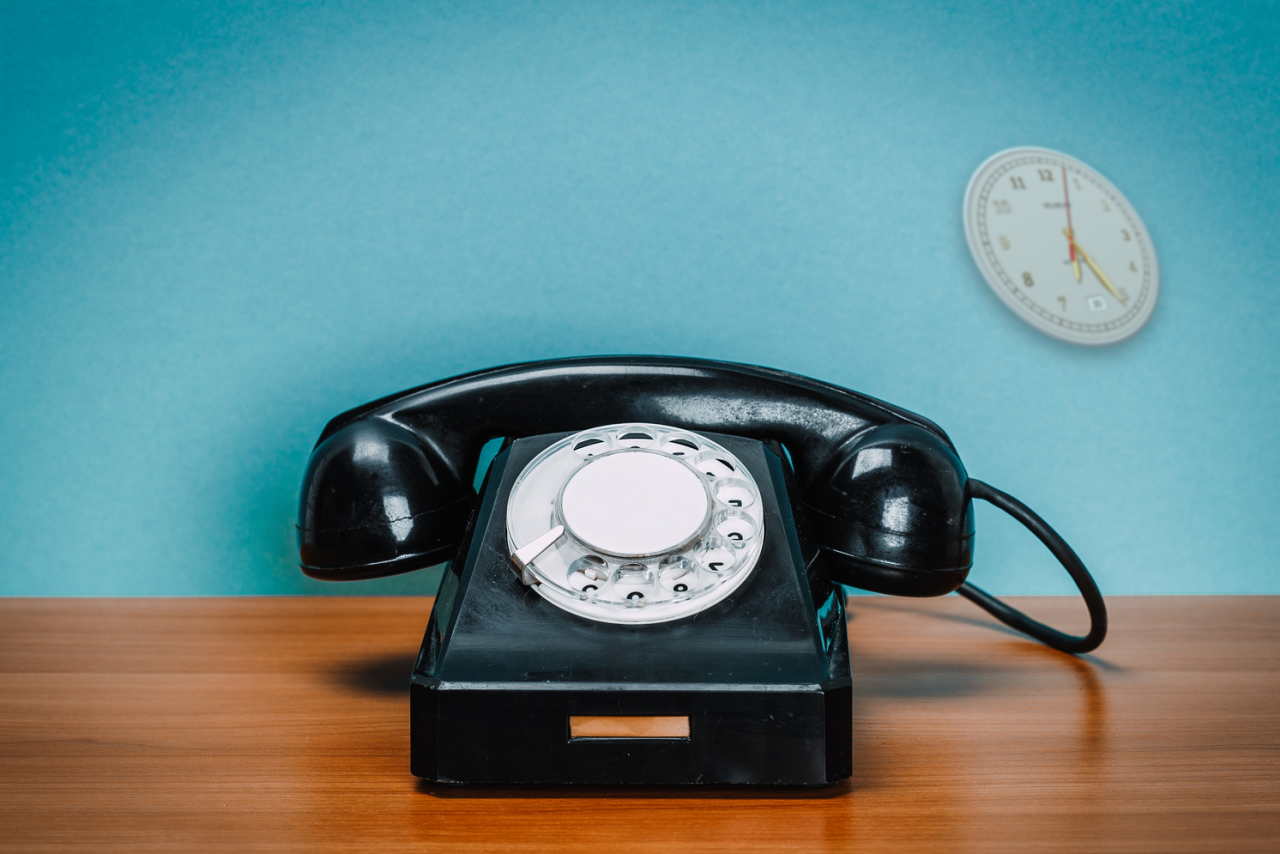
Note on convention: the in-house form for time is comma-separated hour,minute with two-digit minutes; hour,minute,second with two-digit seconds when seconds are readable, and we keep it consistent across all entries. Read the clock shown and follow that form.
6,26,03
